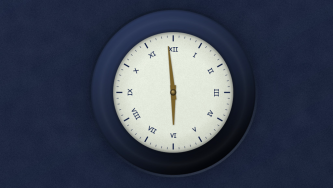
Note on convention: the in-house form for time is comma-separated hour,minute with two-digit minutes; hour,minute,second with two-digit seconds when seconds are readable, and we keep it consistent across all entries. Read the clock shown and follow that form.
5,59
